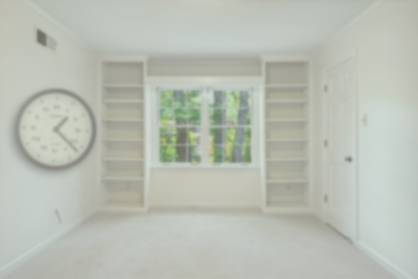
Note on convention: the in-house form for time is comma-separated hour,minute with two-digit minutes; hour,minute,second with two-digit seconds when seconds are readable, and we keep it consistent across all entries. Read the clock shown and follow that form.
1,22
